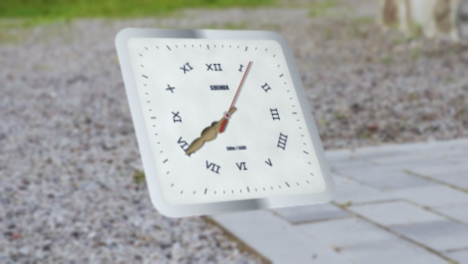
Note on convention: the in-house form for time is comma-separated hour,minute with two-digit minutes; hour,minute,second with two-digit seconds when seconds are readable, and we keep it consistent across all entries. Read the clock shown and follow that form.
7,39,06
